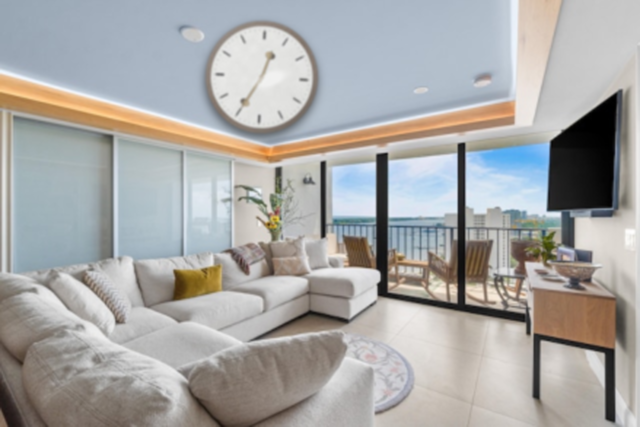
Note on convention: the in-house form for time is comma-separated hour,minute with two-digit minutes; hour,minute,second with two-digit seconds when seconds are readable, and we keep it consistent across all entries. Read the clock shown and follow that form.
12,35
